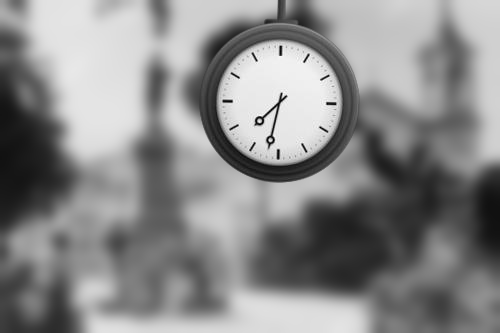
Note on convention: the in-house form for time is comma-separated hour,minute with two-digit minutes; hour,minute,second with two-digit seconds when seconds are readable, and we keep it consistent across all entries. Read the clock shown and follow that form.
7,32
